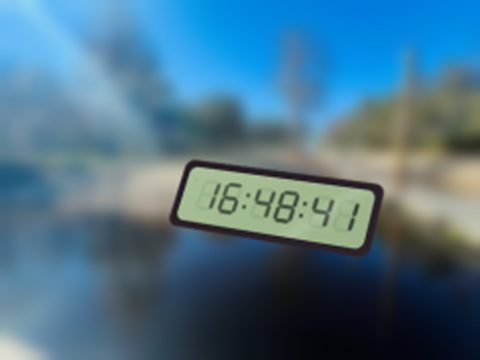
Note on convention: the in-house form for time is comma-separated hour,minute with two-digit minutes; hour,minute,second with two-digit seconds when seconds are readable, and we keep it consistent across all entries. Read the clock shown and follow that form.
16,48,41
